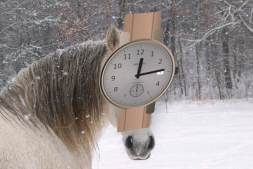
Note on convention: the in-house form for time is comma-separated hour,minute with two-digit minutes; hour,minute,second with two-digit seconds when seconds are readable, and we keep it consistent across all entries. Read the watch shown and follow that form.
12,14
